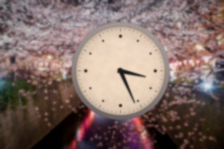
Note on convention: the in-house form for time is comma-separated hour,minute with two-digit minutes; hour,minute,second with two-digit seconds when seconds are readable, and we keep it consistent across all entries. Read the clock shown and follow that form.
3,26
